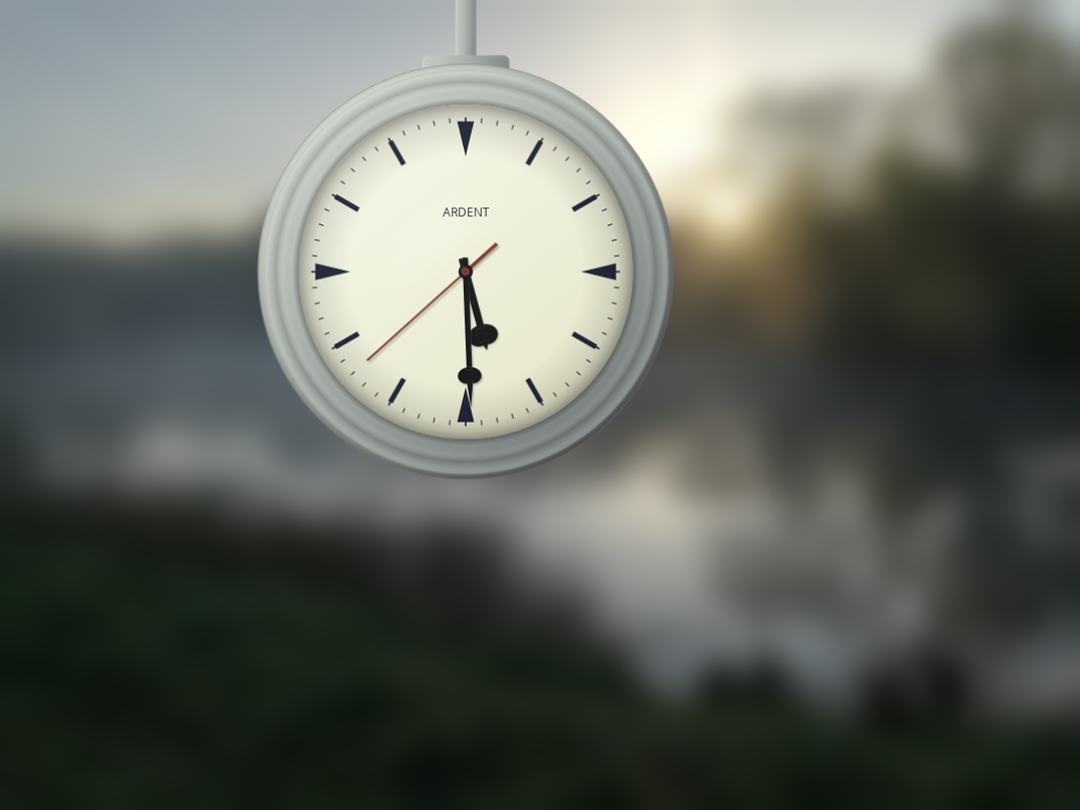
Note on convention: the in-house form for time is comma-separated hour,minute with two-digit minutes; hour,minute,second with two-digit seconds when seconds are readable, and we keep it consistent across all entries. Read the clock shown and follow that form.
5,29,38
